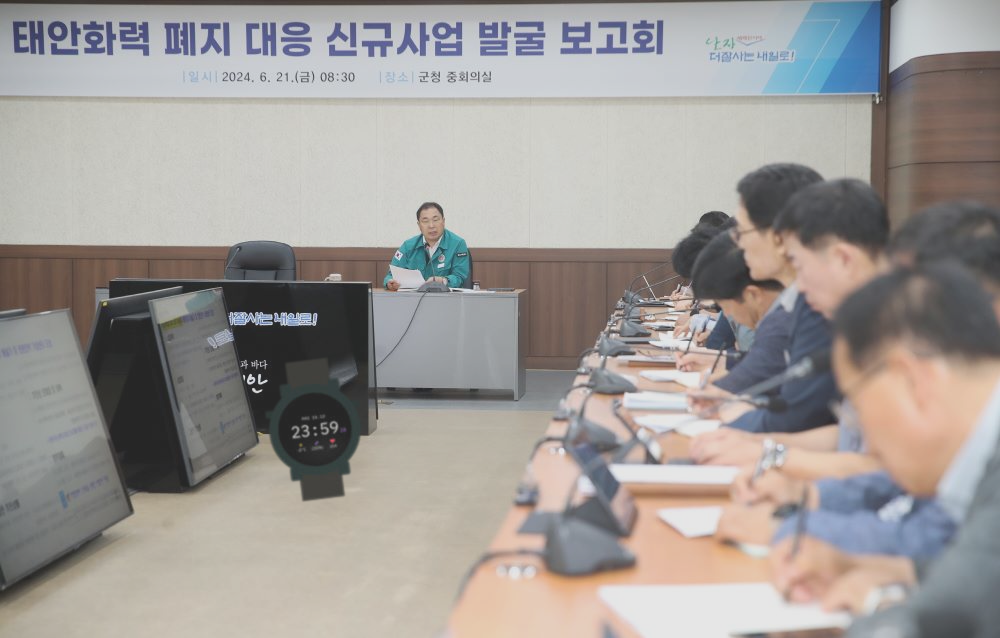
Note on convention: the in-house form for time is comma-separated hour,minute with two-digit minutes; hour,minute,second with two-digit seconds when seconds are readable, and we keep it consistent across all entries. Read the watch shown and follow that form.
23,59
